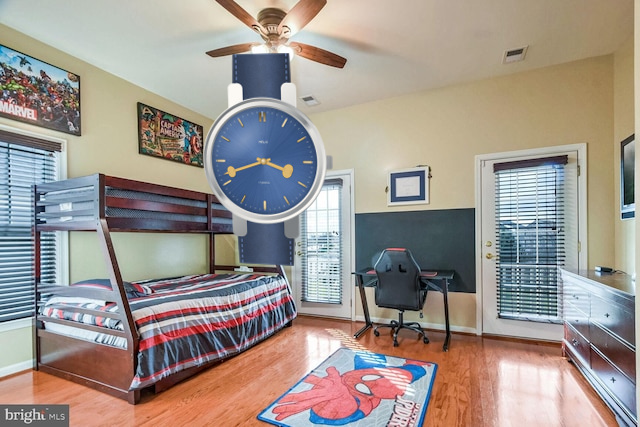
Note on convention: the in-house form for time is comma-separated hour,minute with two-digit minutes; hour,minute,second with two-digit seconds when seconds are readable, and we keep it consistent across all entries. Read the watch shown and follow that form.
3,42
